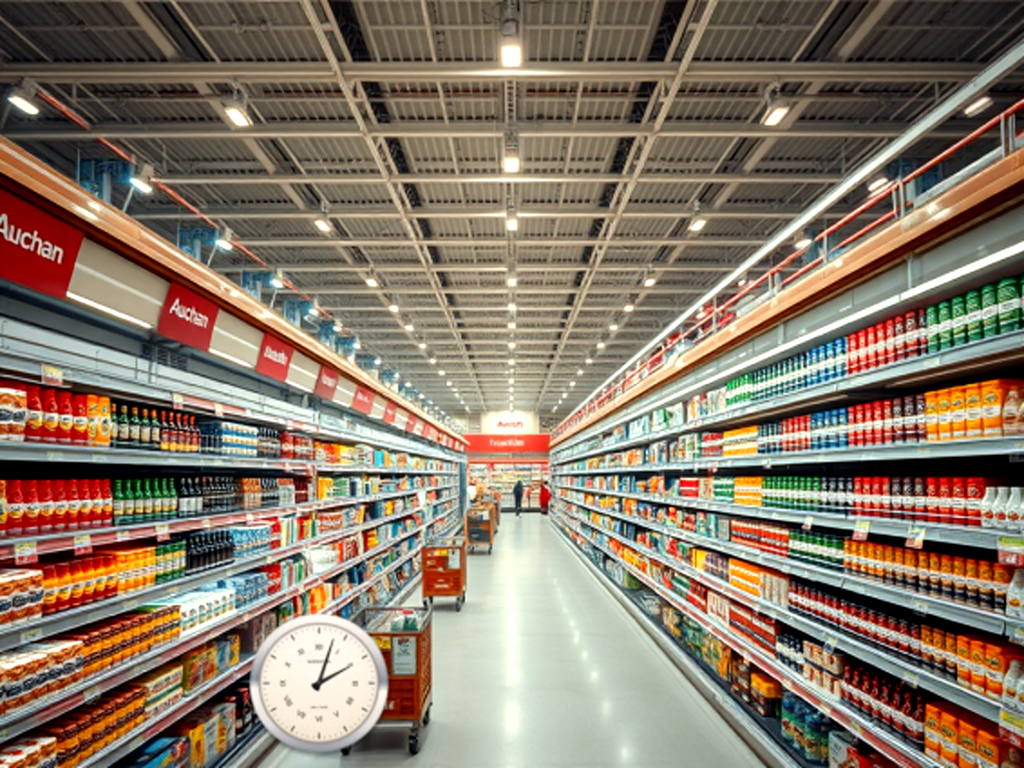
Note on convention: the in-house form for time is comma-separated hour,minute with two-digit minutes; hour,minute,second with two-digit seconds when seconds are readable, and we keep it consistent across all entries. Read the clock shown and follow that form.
2,03
